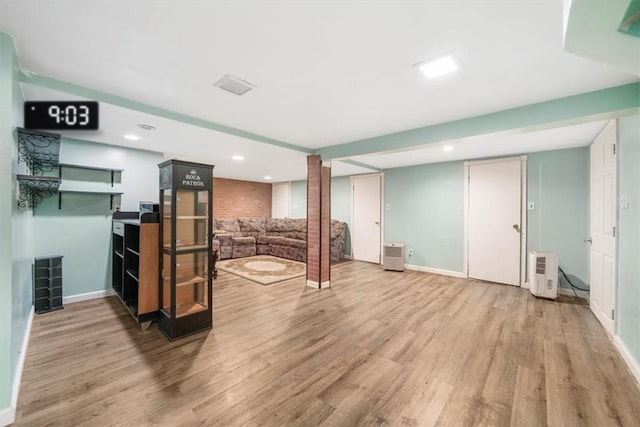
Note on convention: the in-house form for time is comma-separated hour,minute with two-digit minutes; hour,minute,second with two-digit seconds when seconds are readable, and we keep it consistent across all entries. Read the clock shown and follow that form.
9,03
